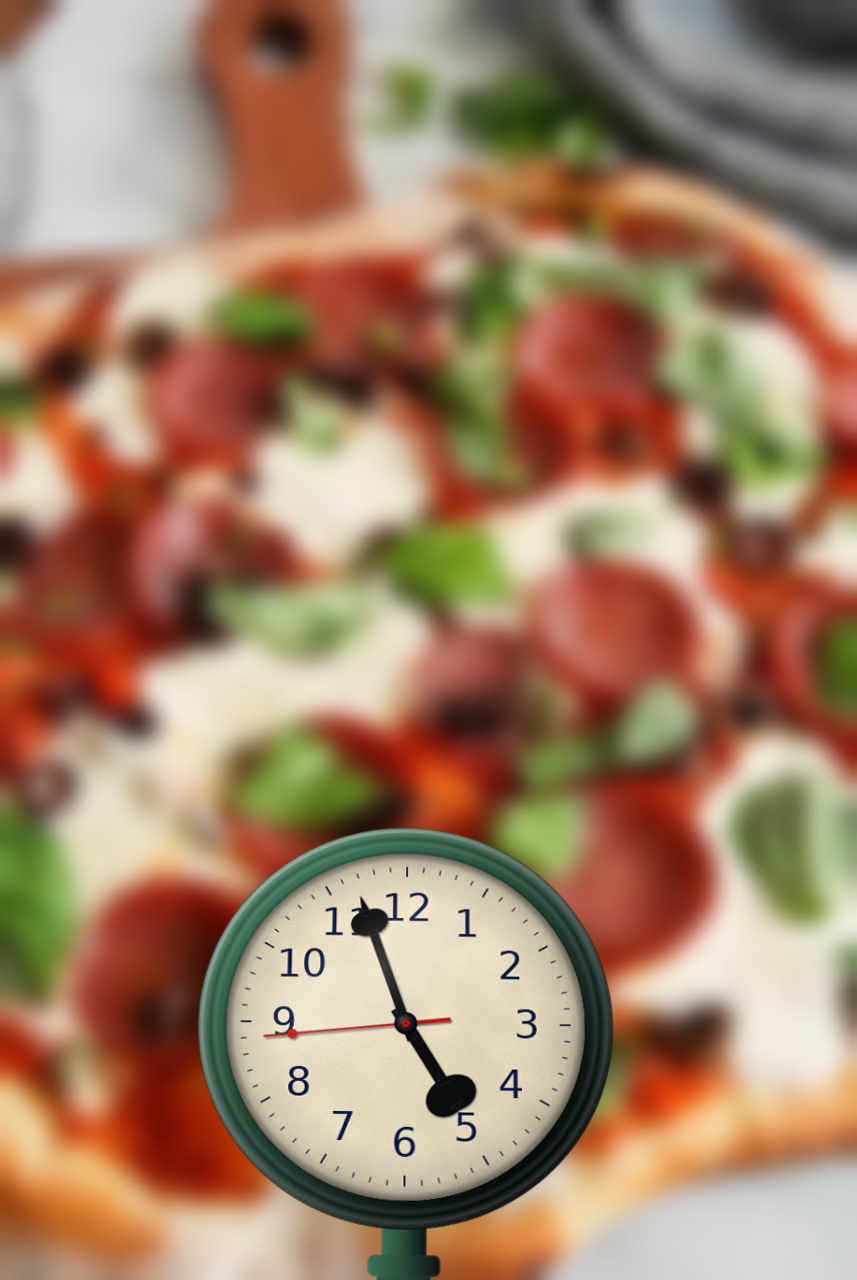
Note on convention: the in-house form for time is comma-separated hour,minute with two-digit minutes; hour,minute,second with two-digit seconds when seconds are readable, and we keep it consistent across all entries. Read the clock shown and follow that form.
4,56,44
